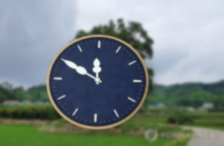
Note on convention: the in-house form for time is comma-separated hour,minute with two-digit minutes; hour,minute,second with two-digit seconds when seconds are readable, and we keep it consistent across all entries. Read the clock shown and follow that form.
11,50
